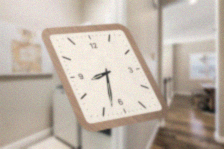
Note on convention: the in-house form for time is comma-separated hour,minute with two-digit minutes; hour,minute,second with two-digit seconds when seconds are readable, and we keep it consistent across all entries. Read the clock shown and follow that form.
8,33
